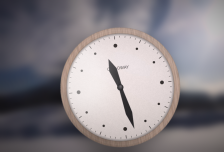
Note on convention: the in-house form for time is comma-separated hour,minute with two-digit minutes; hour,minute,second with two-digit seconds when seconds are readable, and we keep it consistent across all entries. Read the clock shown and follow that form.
11,28
